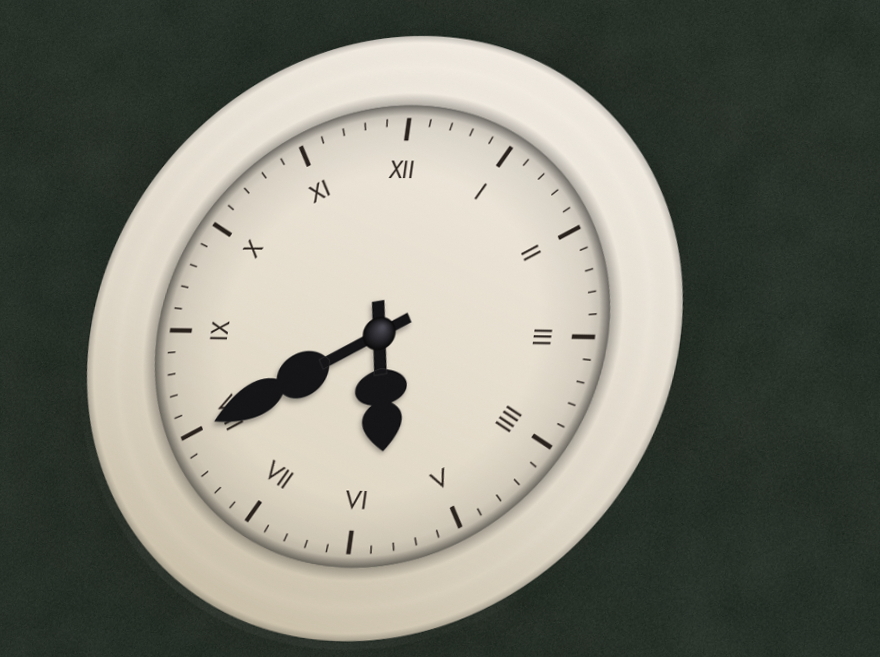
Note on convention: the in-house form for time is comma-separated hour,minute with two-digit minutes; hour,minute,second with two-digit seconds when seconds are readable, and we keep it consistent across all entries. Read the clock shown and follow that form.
5,40
